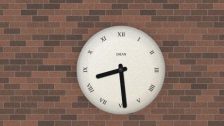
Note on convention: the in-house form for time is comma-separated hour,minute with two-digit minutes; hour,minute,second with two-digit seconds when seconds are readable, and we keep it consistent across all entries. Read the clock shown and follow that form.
8,29
